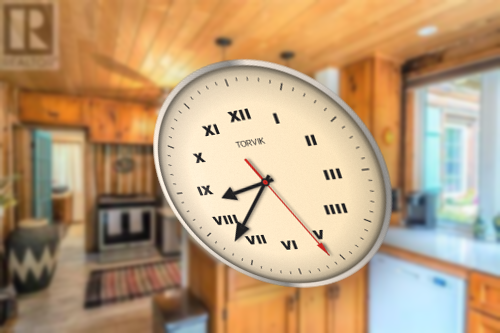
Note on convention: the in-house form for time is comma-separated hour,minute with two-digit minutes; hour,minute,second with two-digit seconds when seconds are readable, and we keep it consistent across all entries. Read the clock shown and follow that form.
8,37,26
